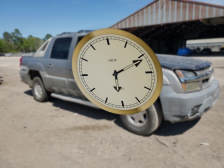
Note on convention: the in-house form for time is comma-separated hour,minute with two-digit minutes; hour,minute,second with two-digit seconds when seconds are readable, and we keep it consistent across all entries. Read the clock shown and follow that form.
6,11
